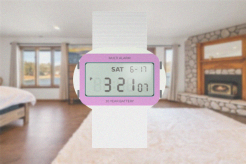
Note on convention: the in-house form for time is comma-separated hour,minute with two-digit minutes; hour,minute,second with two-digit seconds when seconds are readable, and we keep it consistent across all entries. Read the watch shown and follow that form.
3,21,07
